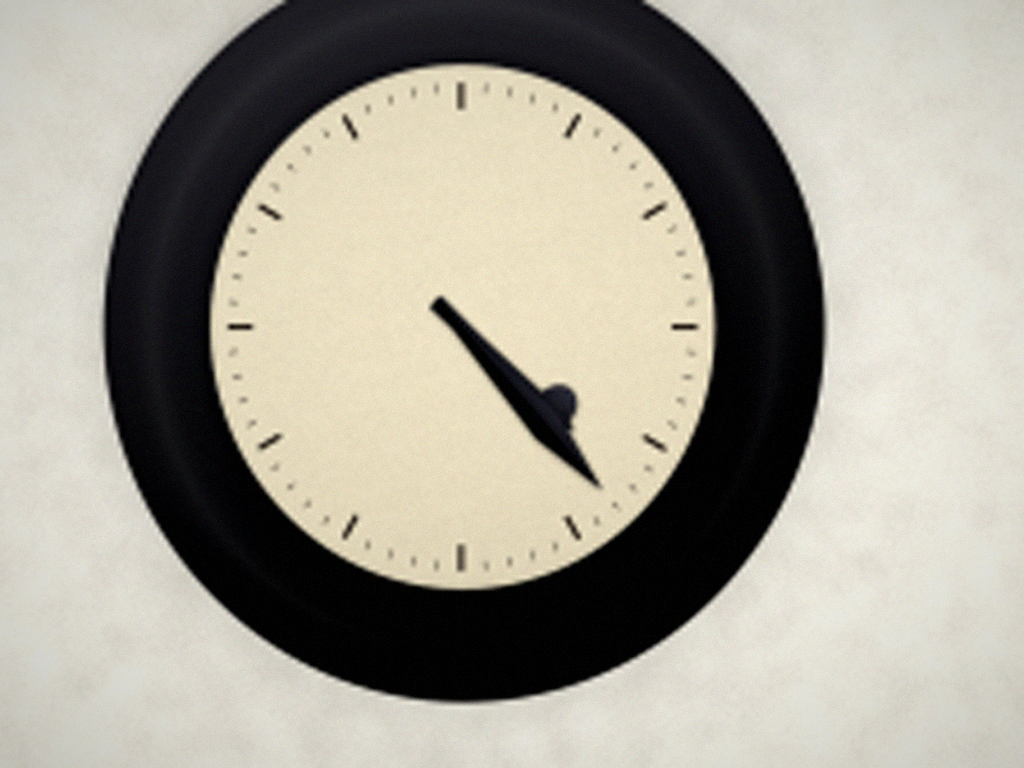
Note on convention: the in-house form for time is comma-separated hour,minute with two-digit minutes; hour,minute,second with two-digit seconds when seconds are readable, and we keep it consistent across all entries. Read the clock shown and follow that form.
4,23
